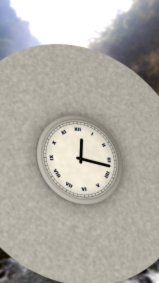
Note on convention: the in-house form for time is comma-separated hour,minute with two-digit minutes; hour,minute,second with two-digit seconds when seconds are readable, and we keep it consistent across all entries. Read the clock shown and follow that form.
12,17
